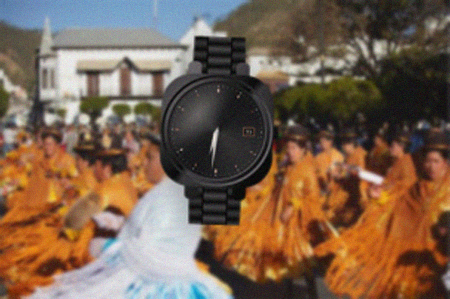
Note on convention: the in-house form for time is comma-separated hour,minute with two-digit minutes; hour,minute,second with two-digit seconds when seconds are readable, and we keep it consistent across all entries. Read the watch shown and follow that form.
6,31
